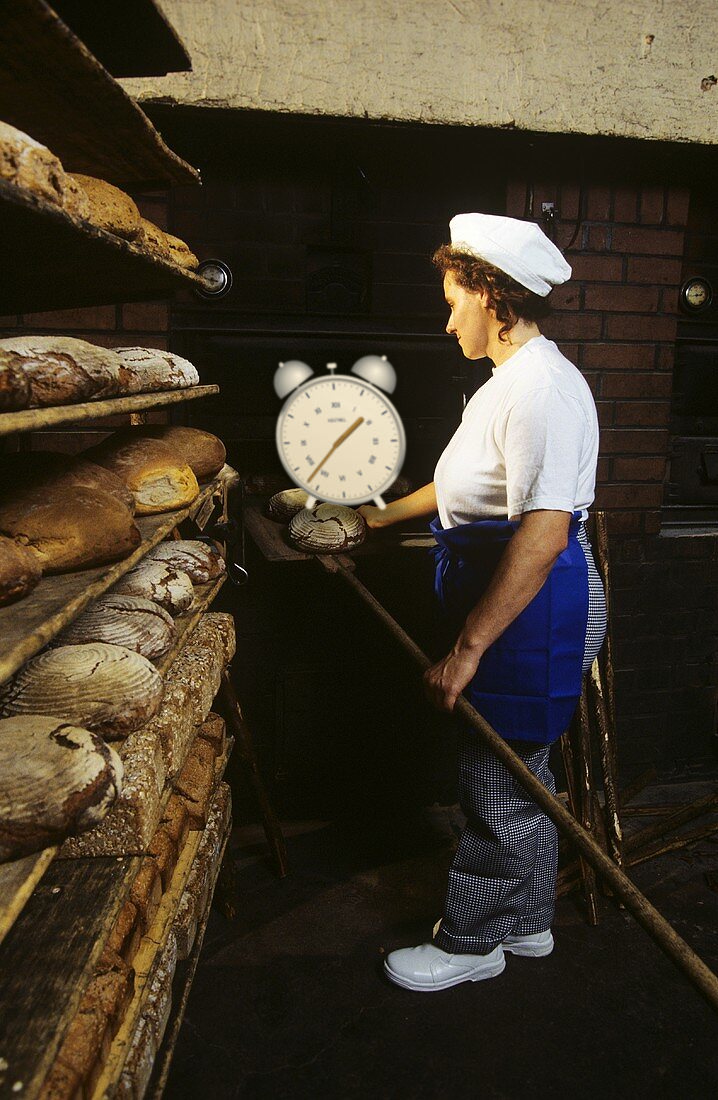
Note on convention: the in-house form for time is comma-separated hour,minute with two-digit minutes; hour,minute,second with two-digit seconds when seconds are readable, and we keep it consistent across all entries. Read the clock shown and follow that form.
1,37
